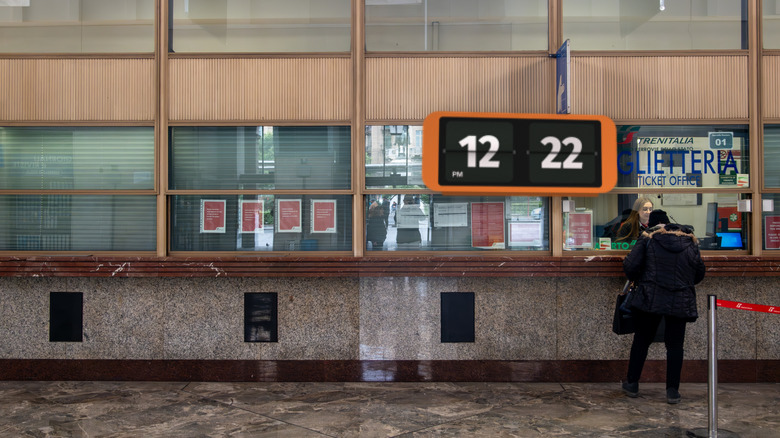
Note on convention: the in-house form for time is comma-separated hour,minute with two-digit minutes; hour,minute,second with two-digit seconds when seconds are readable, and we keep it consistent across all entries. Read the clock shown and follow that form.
12,22
